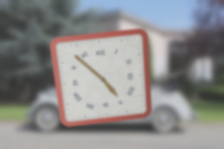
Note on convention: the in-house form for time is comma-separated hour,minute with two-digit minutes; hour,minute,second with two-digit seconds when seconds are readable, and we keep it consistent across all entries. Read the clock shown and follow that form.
4,53
